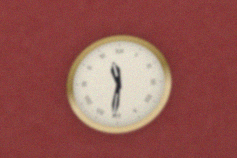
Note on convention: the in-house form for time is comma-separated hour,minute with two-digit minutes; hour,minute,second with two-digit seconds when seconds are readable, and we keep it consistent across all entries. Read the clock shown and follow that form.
11,31
